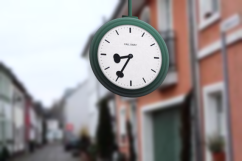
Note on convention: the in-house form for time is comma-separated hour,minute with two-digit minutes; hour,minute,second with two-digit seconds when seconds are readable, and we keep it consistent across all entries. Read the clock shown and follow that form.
8,35
